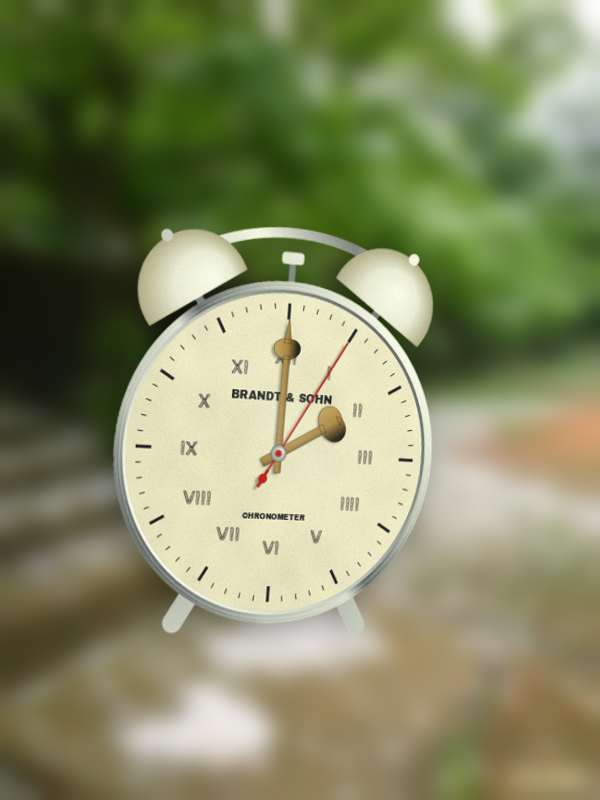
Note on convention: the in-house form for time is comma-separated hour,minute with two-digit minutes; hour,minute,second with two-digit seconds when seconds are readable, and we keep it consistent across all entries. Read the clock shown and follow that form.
2,00,05
